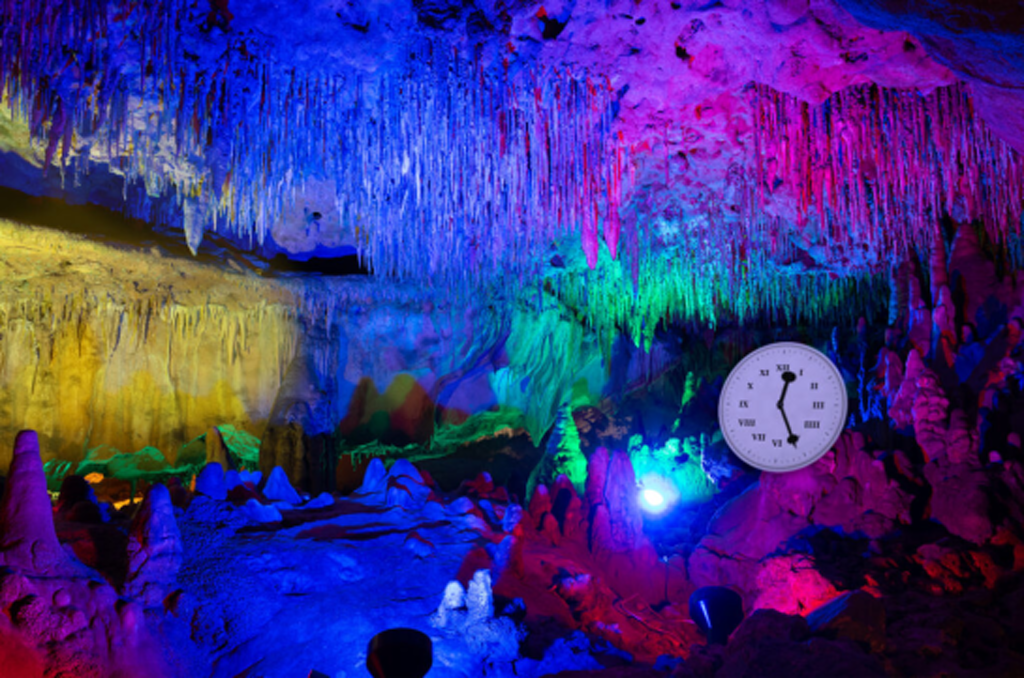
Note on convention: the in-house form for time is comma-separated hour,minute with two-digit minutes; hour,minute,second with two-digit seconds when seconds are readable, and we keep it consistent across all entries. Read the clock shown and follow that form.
12,26
